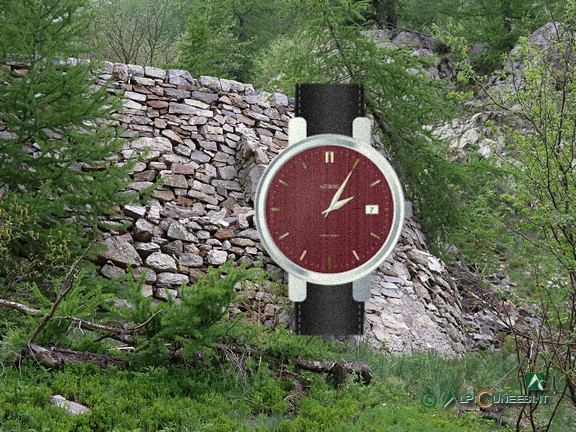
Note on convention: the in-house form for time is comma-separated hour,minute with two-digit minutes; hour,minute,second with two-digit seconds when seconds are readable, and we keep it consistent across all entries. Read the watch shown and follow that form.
2,05
